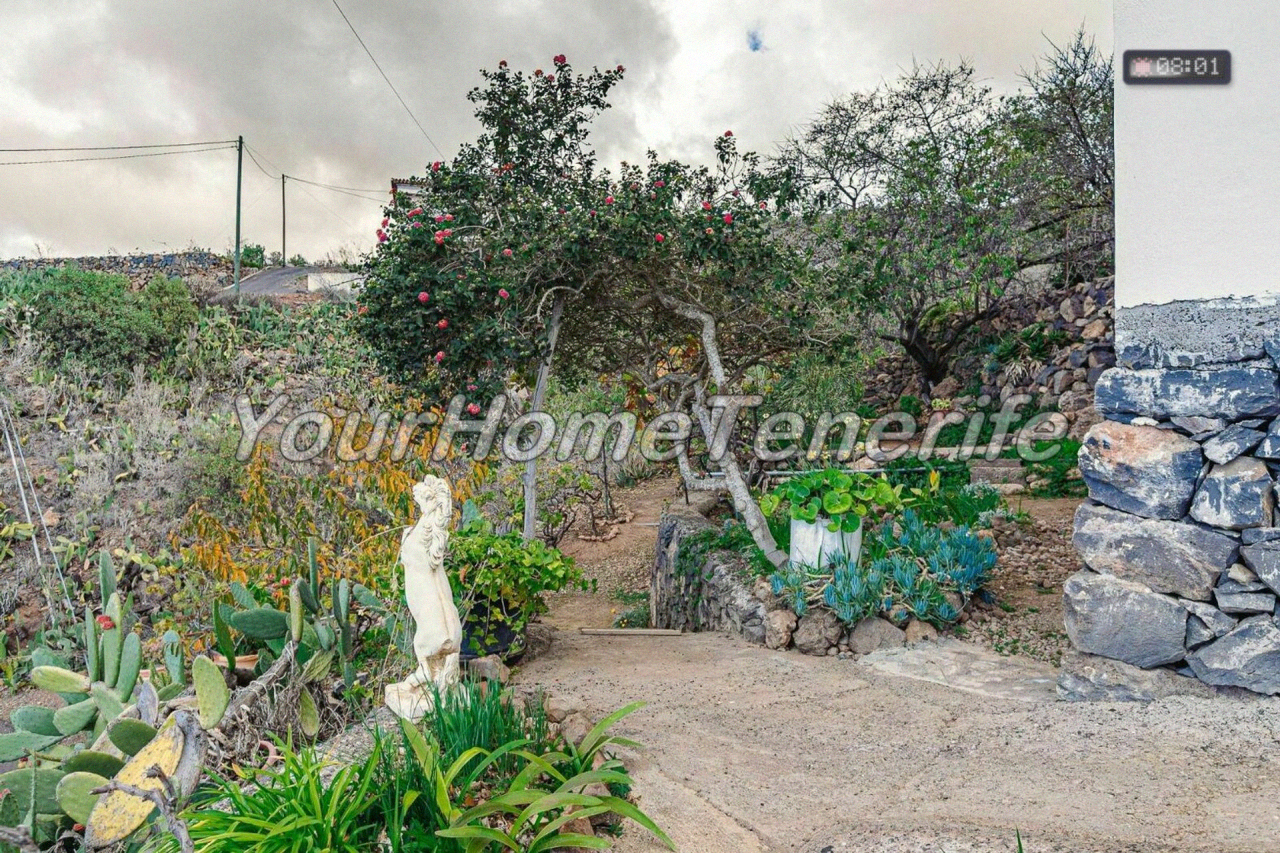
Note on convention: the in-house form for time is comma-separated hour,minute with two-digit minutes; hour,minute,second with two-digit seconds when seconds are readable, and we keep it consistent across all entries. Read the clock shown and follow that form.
8,01
